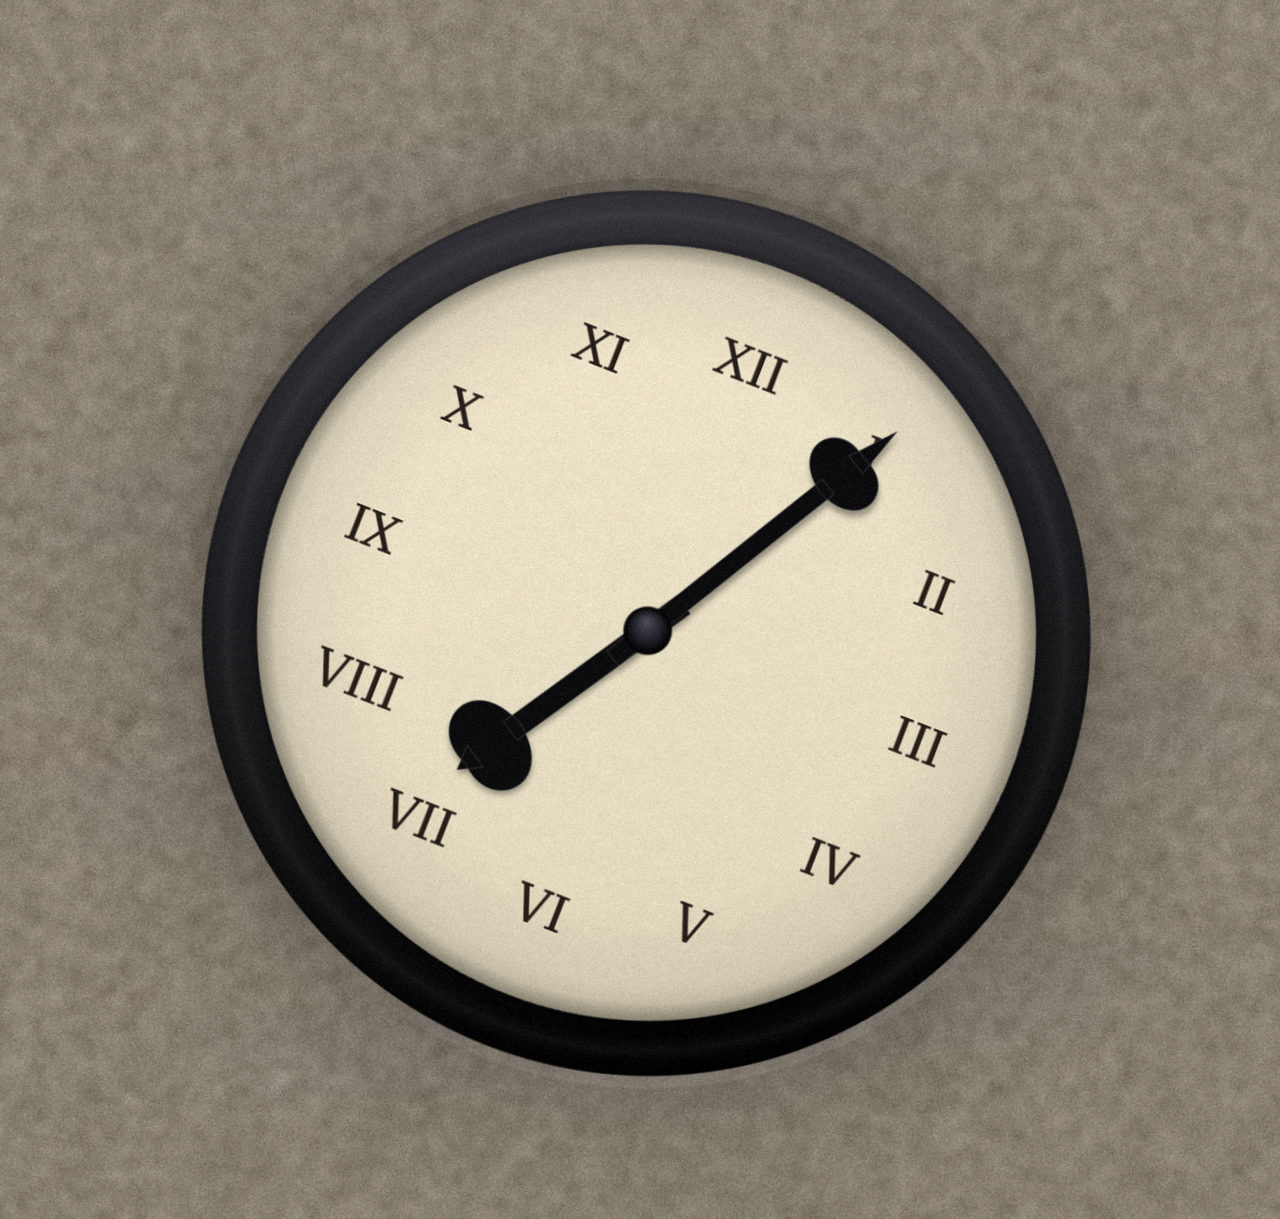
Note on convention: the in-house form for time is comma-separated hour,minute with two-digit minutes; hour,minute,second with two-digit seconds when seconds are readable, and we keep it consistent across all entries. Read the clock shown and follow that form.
7,05
